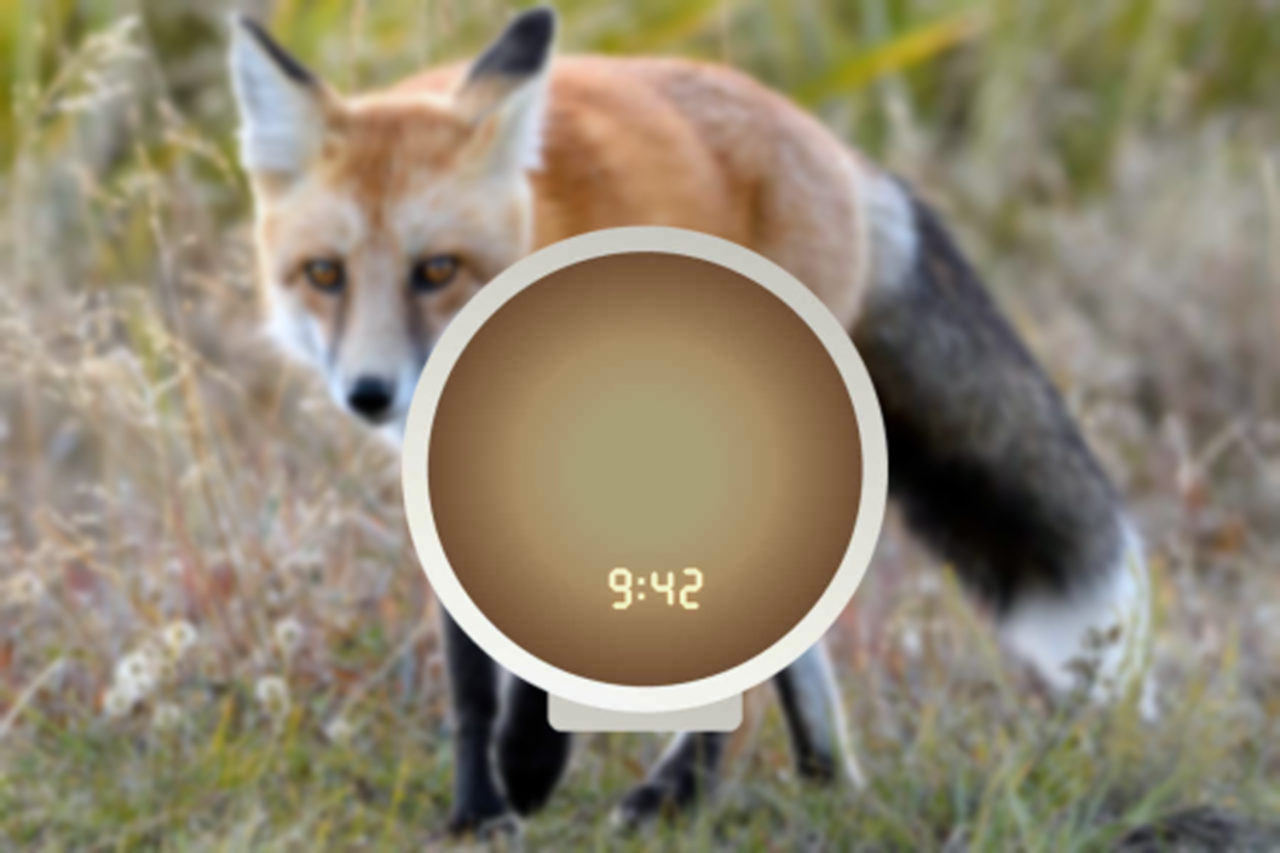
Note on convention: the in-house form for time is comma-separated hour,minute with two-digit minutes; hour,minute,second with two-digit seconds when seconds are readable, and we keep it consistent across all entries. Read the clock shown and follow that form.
9,42
